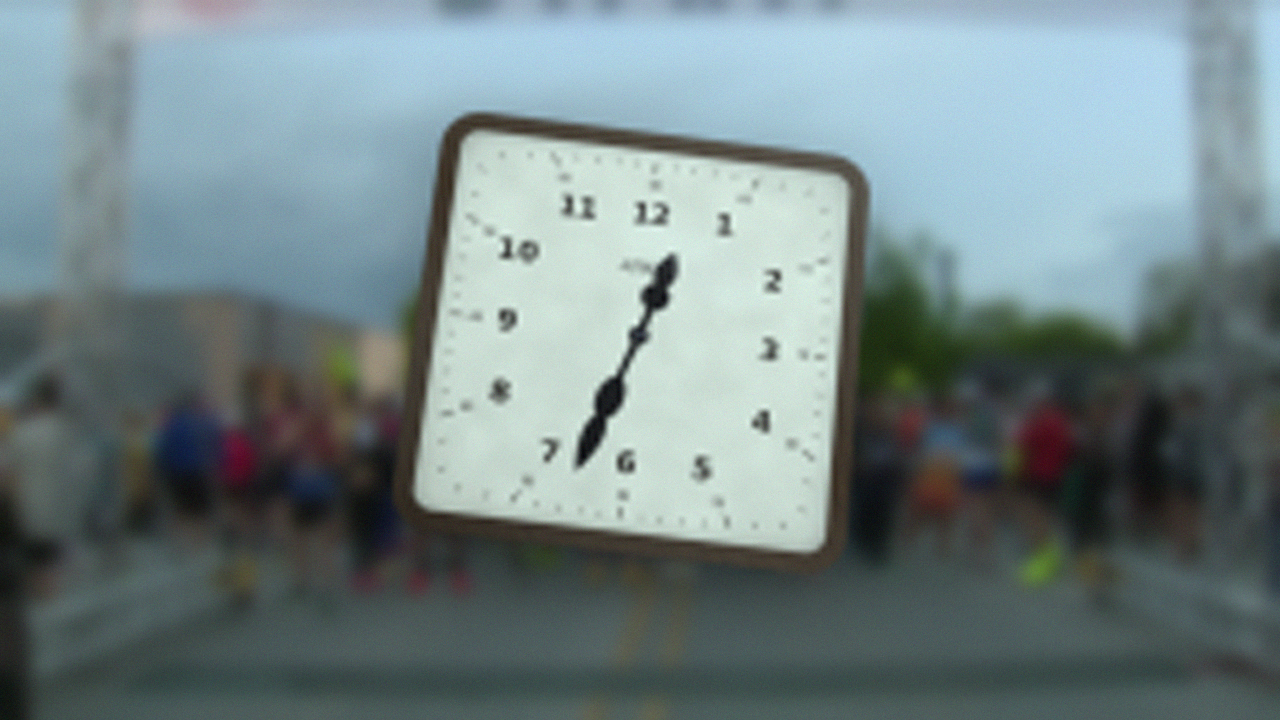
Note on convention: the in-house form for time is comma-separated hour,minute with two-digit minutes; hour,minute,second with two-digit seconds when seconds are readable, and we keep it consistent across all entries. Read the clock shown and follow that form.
12,33
